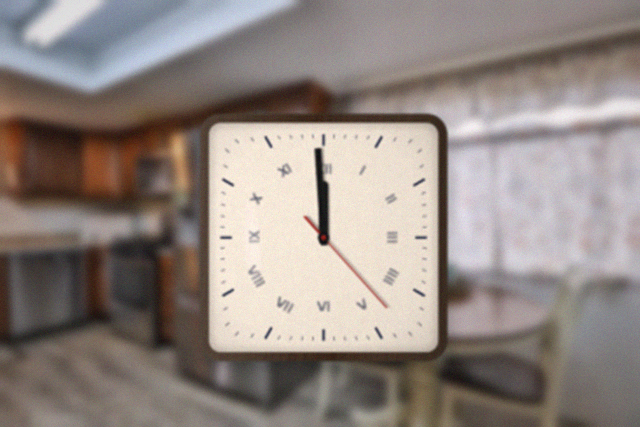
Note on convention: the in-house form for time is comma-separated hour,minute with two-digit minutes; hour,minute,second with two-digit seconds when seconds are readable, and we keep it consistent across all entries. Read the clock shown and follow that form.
11,59,23
